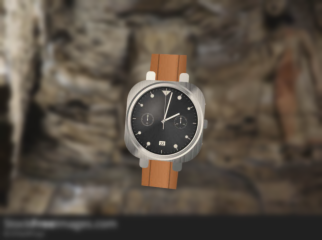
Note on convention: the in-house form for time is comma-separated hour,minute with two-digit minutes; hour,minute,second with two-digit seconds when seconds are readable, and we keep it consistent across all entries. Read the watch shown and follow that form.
2,02
